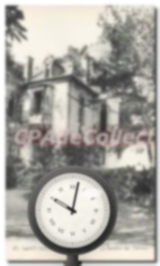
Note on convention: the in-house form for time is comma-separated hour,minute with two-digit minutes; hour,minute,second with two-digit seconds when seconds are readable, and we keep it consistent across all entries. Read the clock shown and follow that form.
10,02
